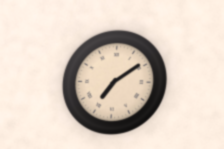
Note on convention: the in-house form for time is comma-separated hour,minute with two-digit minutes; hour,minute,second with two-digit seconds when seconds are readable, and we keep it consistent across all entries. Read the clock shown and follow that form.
7,09
